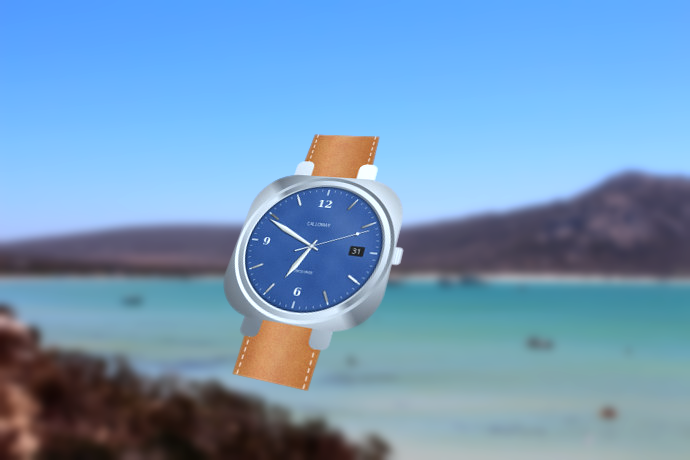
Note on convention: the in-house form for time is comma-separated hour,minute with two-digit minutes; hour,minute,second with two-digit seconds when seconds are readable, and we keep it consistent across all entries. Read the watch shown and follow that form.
6,49,11
